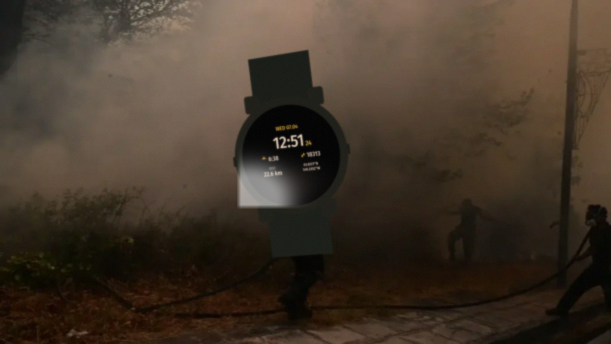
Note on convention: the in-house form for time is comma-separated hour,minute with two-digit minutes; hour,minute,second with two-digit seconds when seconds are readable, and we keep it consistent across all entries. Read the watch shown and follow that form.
12,51
